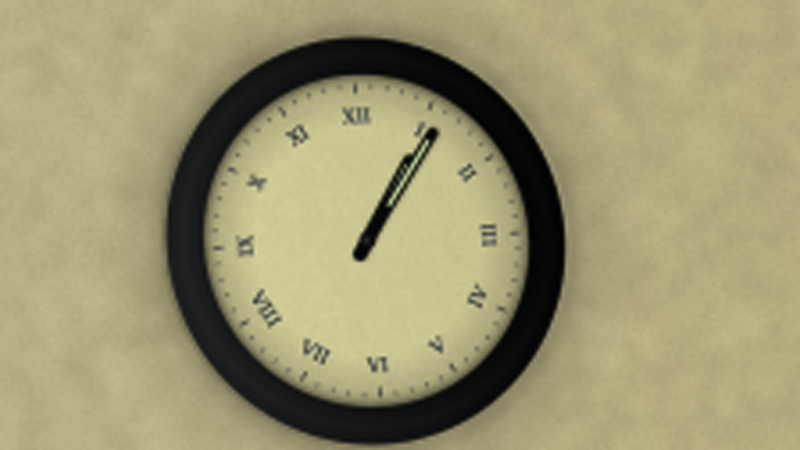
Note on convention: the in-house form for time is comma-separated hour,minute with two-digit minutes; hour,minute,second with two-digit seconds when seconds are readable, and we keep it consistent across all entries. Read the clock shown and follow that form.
1,06
